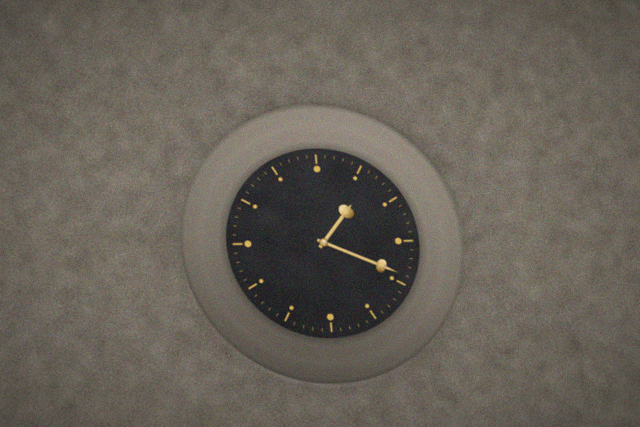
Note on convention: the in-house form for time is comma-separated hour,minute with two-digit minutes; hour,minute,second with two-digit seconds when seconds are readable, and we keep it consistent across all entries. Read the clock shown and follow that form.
1,19
